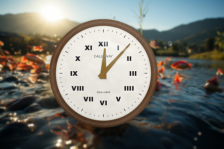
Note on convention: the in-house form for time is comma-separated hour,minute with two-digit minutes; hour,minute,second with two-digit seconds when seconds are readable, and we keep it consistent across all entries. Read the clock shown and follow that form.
12,07
